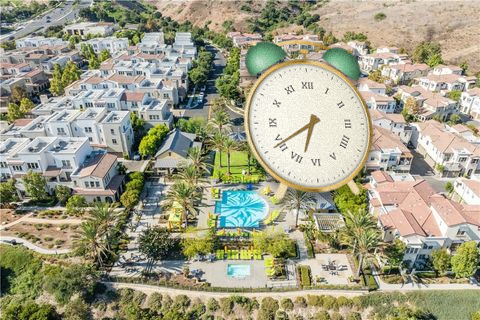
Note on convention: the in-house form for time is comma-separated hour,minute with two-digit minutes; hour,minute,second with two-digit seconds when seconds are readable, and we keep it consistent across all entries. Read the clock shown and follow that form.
6,40
